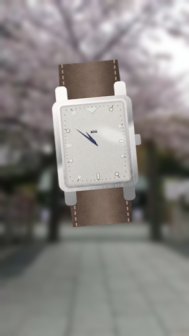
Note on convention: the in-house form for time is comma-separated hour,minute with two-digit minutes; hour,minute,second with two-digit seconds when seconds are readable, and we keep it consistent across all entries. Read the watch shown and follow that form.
10,52
